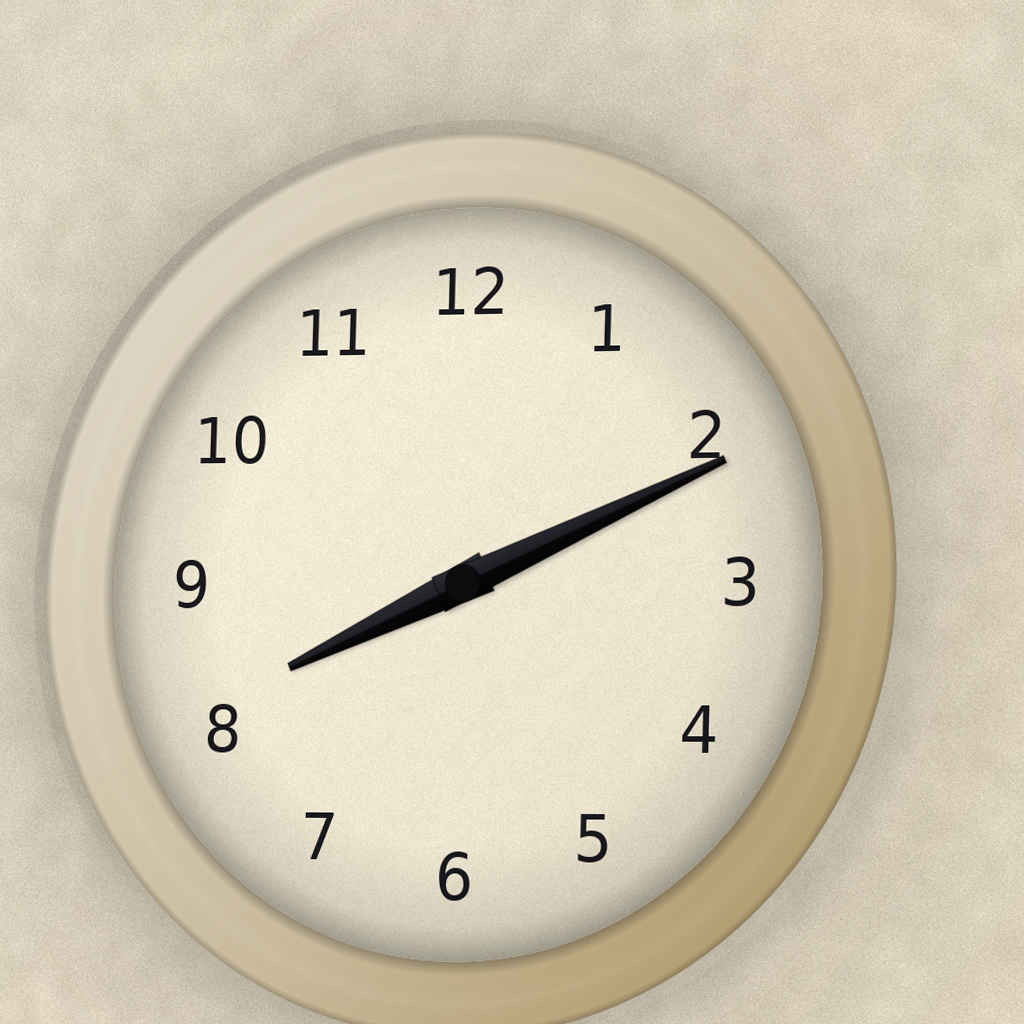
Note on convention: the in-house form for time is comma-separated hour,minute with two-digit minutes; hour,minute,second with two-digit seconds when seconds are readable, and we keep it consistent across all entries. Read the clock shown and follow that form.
8,11
